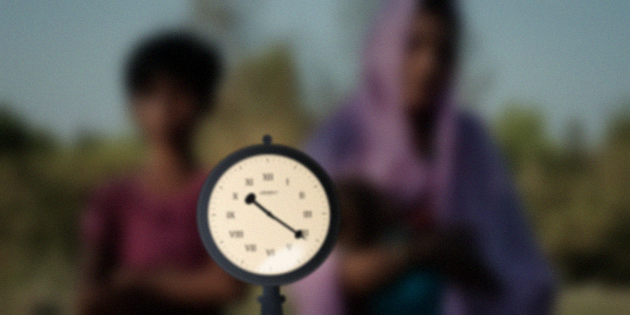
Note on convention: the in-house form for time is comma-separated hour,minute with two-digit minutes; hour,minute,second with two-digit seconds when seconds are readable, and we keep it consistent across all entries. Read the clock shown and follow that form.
10,21
